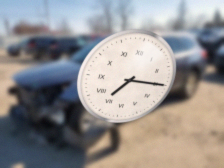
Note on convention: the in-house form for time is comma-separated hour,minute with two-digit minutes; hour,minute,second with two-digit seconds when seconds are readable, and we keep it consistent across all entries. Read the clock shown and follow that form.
7,15
